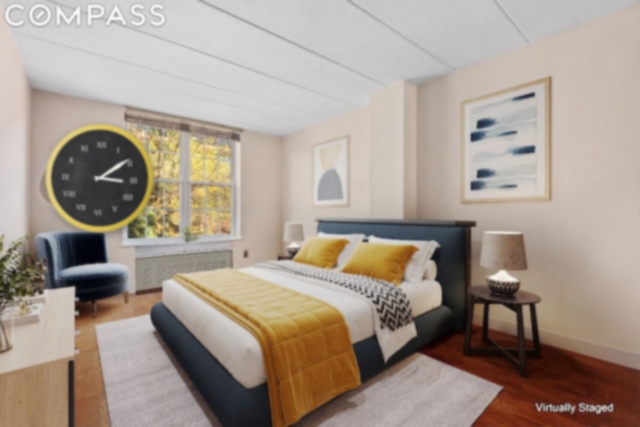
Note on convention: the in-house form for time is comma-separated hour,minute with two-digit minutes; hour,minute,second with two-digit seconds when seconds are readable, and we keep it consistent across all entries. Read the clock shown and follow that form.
3,09
